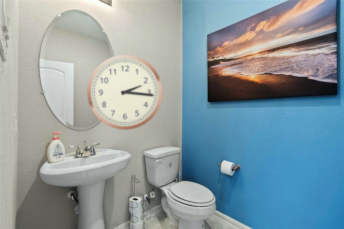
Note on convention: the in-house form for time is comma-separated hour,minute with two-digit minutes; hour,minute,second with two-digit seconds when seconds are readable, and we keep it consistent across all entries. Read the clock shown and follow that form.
2,16
